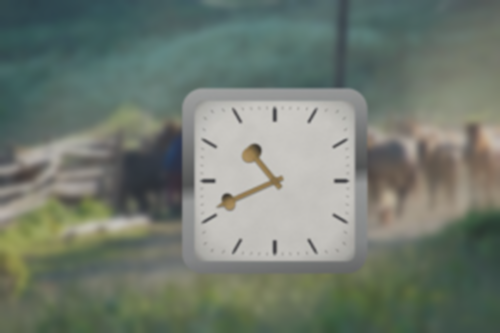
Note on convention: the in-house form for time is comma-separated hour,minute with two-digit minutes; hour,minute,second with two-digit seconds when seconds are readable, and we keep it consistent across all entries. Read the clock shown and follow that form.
10,41
